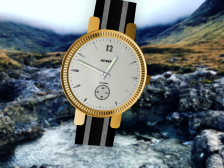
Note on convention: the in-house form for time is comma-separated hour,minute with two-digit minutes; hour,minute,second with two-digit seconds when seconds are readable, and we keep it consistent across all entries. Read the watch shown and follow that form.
12,48
